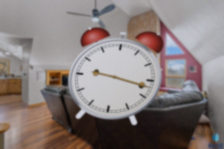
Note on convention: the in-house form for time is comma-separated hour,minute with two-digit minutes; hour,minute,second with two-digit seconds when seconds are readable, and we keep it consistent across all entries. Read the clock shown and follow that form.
9,17
